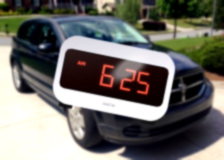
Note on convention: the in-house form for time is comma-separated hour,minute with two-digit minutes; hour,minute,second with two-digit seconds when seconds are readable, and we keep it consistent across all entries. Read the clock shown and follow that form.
6,25
